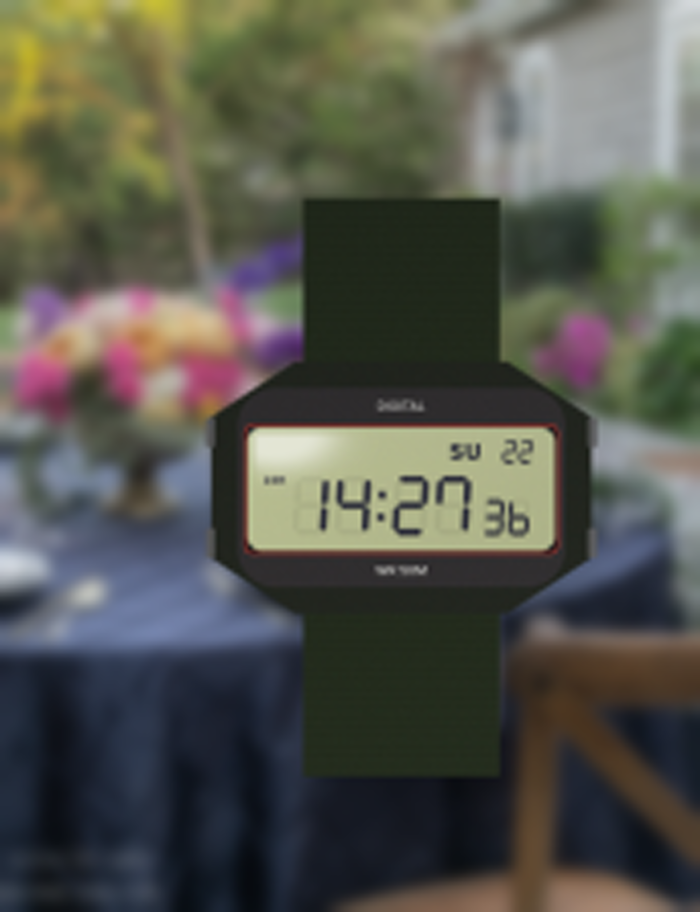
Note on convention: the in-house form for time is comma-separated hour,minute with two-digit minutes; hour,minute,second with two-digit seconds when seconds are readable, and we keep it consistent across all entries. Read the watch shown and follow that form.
14,27,36
